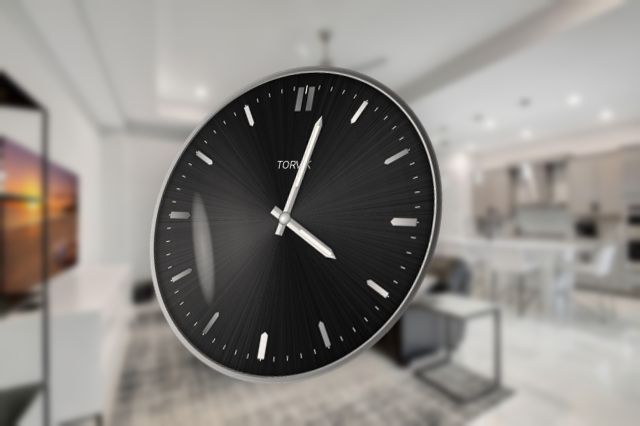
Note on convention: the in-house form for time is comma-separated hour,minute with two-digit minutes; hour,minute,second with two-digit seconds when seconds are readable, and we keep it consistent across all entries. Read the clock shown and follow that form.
4,02
